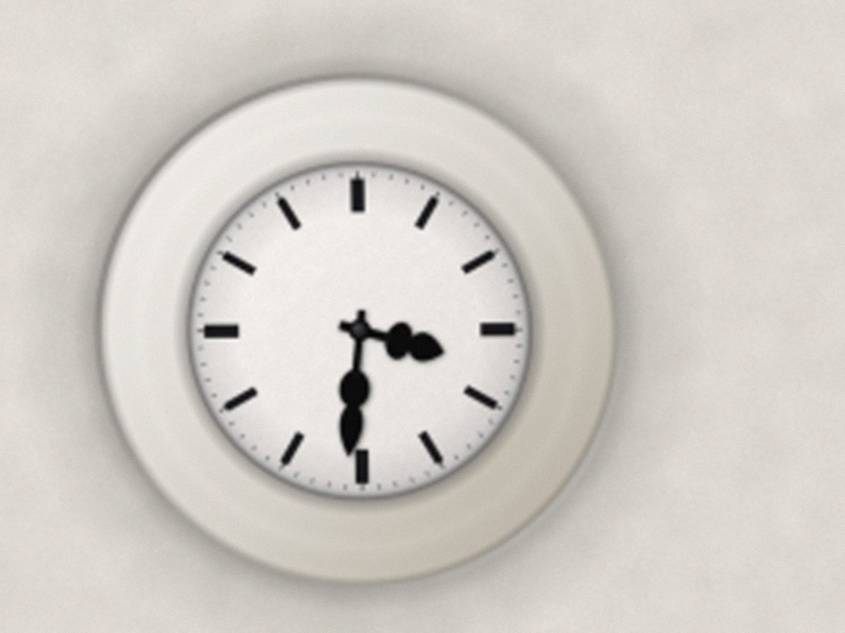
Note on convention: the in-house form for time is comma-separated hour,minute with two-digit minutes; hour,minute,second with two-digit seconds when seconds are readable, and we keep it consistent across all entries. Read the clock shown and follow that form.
3,31
